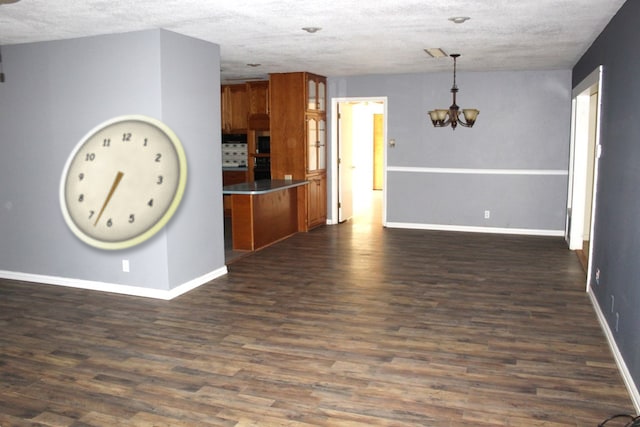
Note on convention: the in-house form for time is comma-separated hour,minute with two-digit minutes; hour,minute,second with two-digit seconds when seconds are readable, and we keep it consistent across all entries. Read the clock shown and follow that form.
6,33
